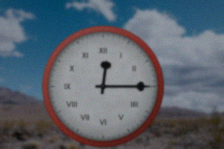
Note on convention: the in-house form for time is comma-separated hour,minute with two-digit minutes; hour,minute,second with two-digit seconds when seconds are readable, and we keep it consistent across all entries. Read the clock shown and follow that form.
12,15
